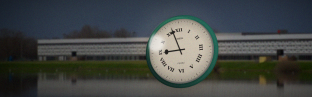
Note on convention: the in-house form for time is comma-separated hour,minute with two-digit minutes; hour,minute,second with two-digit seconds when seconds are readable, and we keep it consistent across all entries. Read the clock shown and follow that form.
8,57
